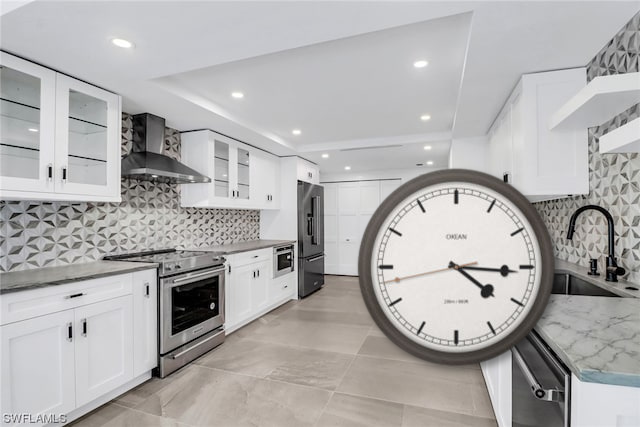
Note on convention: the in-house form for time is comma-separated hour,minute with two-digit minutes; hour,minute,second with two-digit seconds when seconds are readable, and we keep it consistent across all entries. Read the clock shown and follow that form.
4,15,43
